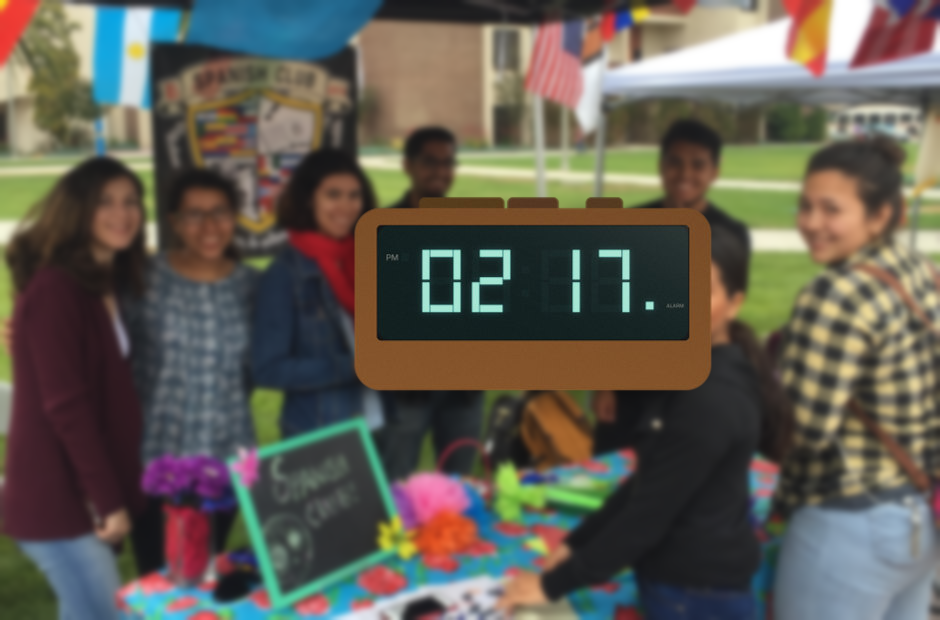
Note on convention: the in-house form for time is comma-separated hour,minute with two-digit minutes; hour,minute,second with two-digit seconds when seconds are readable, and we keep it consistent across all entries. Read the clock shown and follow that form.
2,17
